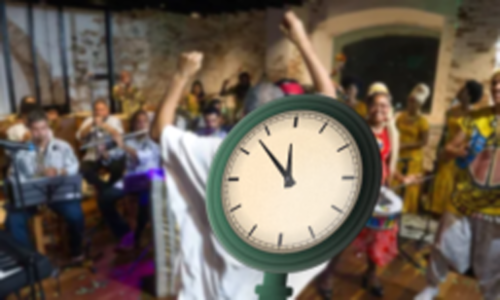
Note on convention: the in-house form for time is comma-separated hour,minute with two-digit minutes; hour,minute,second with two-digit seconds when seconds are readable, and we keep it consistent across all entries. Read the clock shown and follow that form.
11,53
